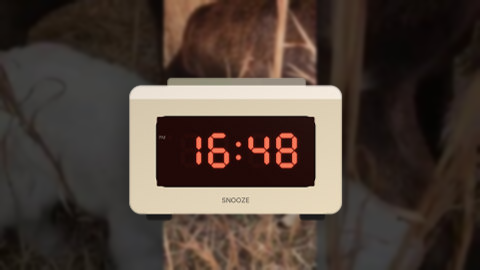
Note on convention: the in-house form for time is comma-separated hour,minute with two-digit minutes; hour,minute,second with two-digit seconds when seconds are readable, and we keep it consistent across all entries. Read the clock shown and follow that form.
16,48
